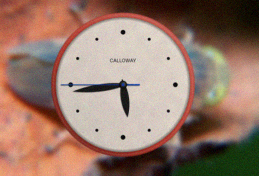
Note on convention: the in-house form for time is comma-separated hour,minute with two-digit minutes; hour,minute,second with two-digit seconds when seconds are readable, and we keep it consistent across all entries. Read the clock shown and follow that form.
5,43,45
